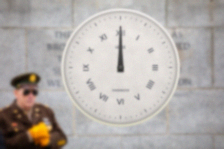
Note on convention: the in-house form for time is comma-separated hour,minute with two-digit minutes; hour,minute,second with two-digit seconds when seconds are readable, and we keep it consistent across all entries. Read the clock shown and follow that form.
12,00
